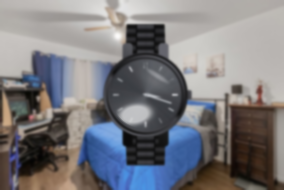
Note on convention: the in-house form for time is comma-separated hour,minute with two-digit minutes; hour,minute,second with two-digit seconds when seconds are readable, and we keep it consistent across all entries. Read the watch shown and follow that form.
3,18
